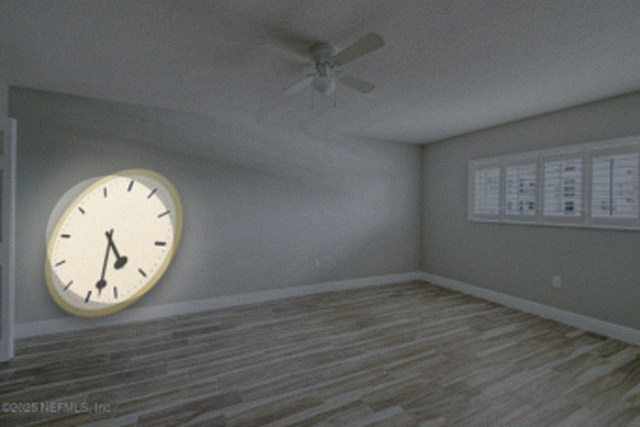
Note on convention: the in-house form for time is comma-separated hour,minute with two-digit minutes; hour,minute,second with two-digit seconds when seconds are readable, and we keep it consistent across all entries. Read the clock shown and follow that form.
4,28
